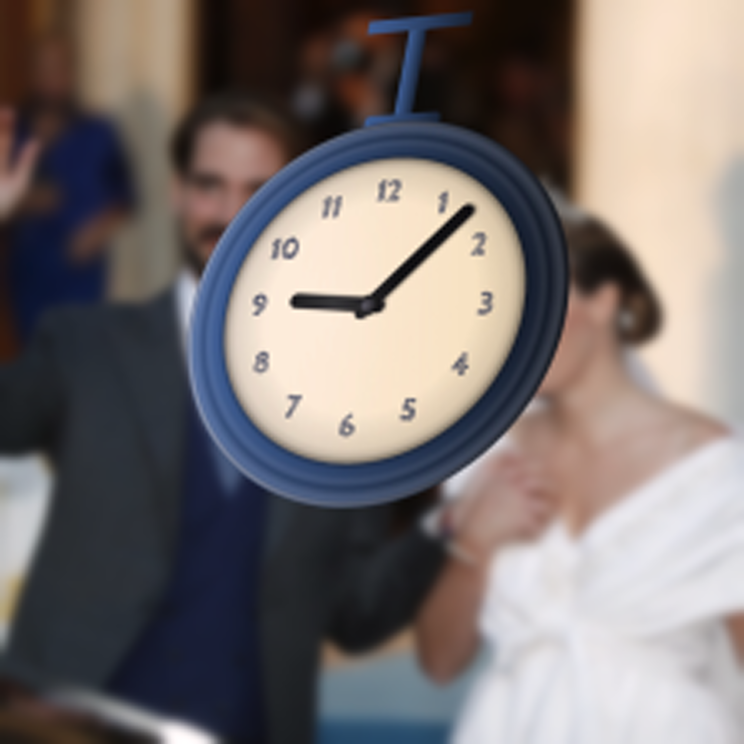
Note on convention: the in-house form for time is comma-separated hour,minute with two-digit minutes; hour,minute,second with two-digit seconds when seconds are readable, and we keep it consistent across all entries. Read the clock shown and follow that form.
9,07
